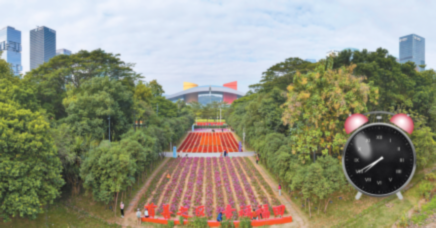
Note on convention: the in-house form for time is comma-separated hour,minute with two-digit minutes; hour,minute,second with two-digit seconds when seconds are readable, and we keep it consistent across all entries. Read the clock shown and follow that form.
7,40
